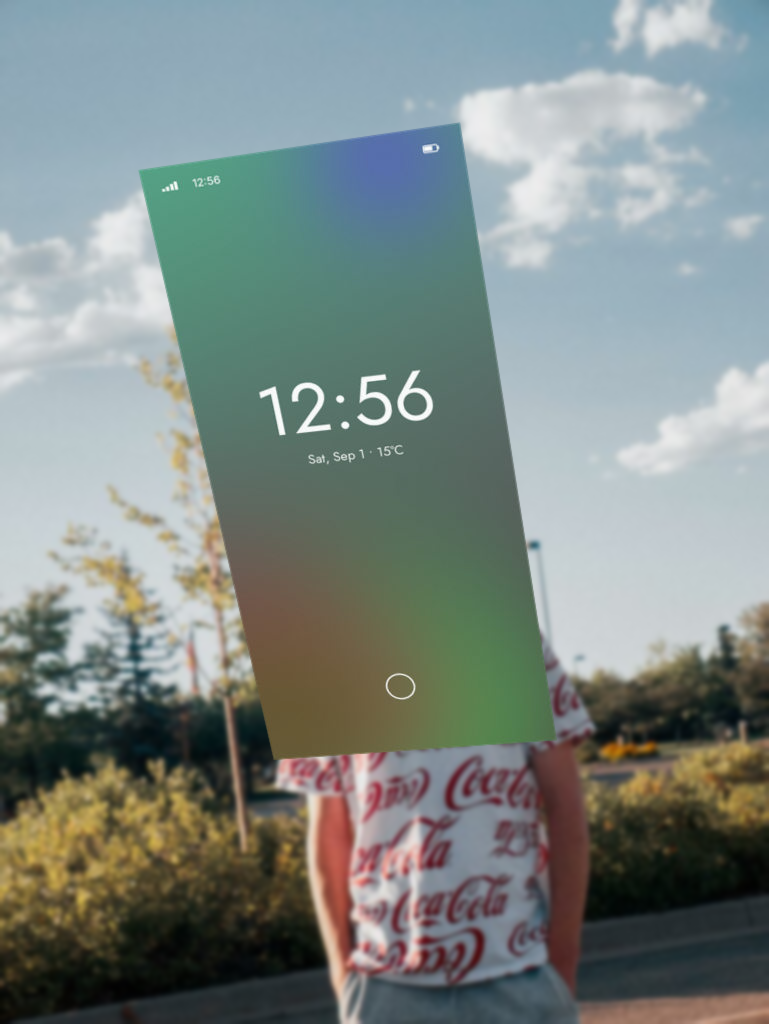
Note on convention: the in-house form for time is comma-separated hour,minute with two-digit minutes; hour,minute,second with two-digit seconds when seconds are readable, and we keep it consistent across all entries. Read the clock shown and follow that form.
12,56
